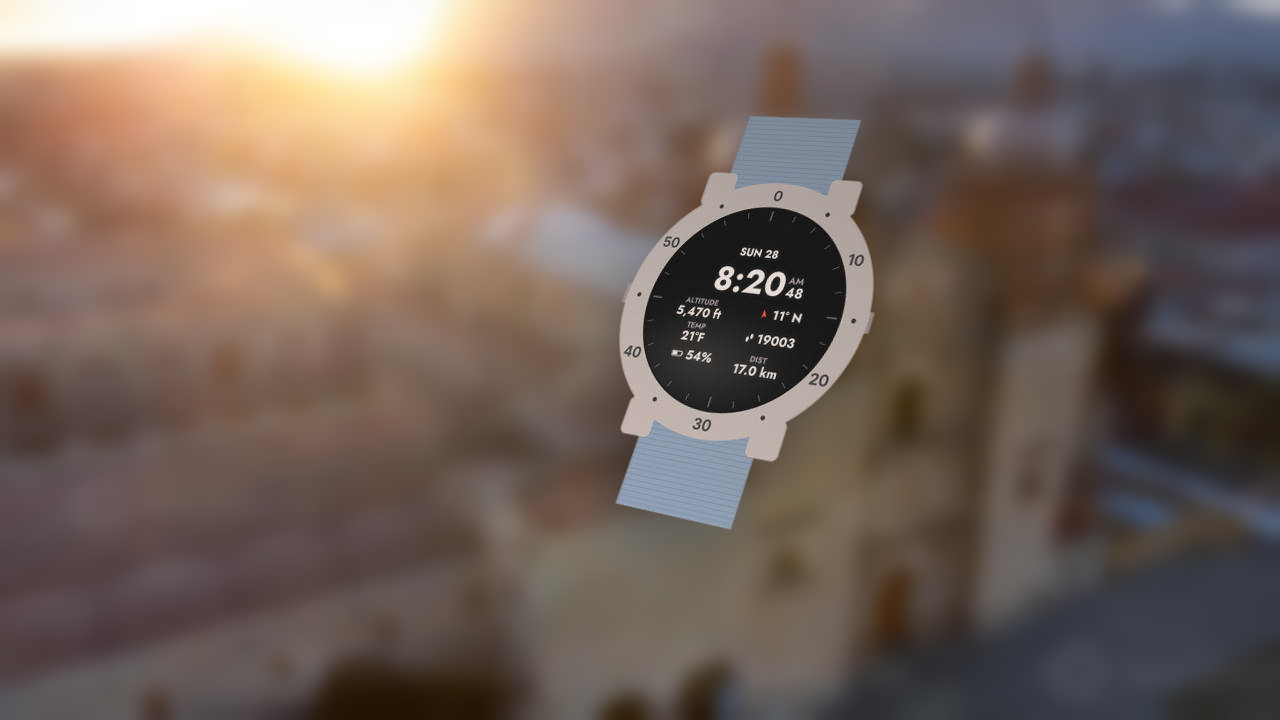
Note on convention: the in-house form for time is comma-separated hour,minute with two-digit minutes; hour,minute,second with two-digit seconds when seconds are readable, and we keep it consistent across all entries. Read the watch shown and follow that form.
8,20,48
